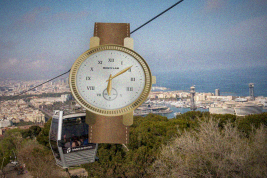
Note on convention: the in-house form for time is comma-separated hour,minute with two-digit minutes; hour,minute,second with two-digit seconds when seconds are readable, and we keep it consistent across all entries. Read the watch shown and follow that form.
6,09
